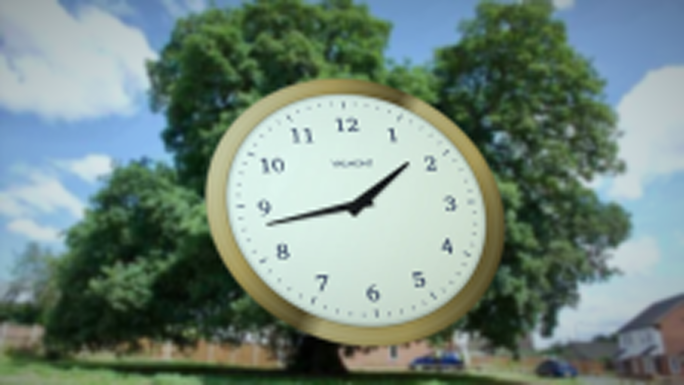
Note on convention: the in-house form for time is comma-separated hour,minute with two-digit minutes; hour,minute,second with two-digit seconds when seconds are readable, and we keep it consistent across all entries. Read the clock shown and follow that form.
1,43
